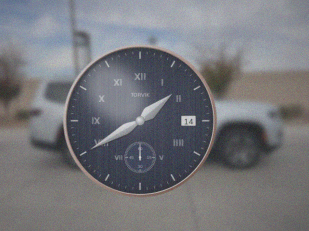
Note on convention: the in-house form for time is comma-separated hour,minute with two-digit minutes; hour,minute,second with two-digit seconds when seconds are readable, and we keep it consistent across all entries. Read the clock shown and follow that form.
1,40
